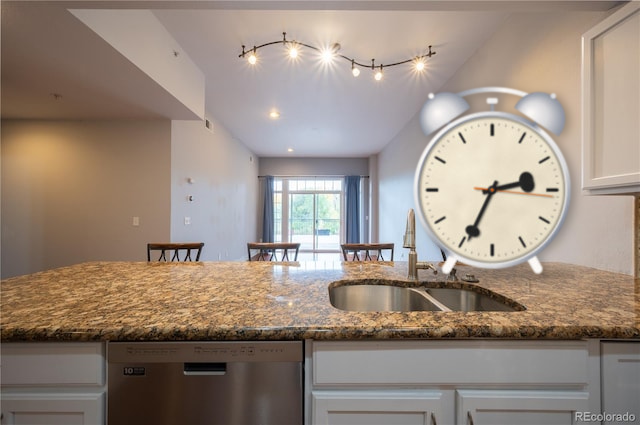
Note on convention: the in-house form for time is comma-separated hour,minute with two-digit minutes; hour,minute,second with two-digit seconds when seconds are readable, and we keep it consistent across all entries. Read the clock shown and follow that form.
2,34,16
